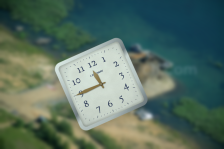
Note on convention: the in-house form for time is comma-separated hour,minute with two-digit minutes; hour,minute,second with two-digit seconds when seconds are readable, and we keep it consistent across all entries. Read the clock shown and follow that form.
11,45
